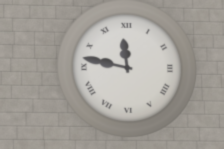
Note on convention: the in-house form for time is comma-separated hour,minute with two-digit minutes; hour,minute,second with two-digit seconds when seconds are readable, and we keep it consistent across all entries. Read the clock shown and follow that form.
11,47
